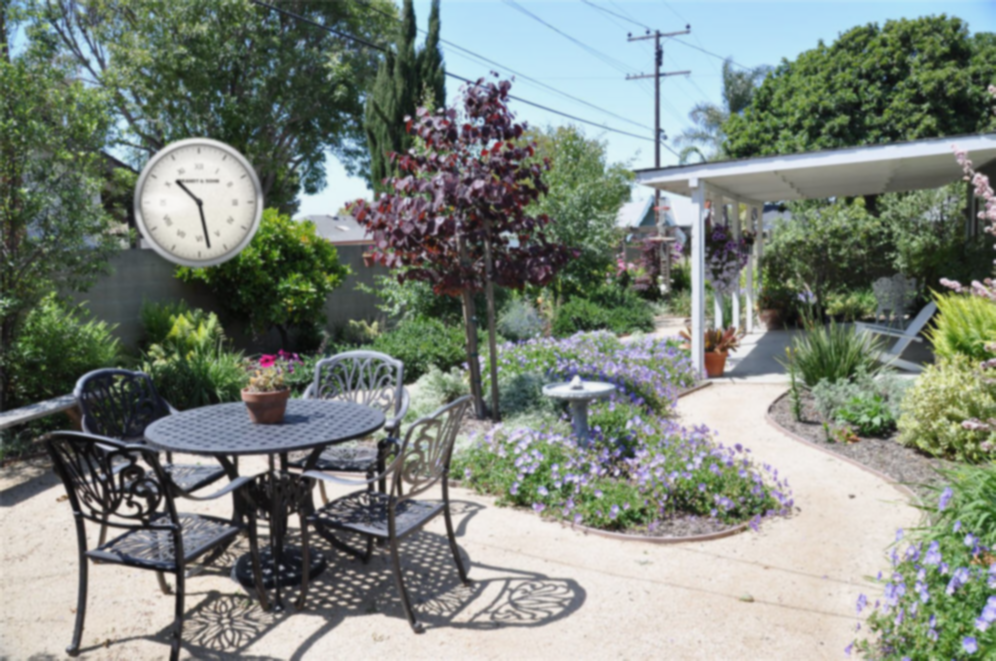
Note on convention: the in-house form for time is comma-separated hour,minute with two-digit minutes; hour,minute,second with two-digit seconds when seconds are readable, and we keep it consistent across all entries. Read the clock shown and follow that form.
10,28
